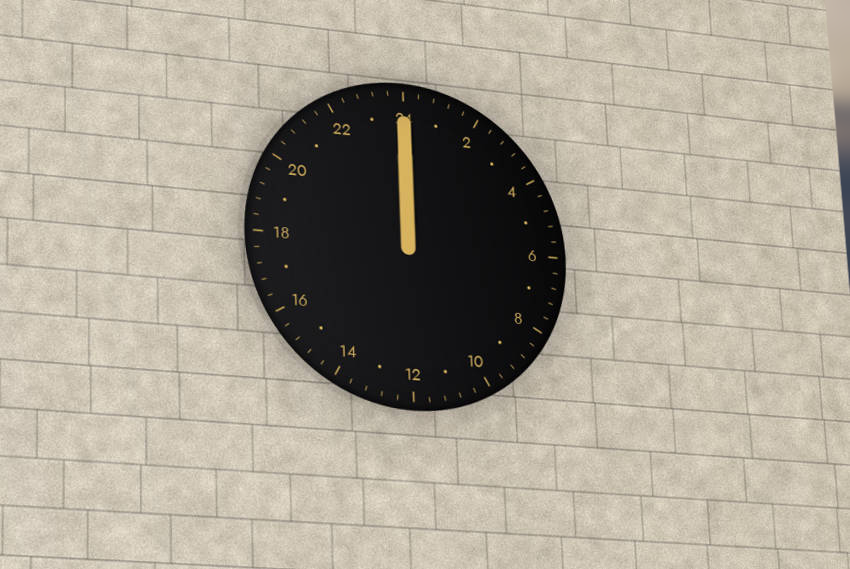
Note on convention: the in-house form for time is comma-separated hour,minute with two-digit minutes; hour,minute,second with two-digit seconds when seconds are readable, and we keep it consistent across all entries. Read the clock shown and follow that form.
0,00
